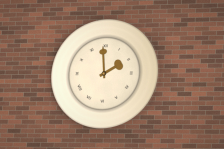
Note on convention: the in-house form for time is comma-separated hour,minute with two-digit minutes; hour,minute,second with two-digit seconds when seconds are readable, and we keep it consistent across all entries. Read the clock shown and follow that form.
1,59
